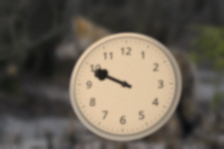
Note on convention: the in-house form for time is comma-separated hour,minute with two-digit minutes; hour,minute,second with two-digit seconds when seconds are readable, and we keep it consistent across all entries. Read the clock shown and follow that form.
9,49
